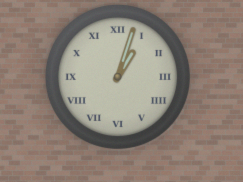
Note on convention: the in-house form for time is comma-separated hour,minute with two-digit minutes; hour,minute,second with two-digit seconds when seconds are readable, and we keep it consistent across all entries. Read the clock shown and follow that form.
1,03
